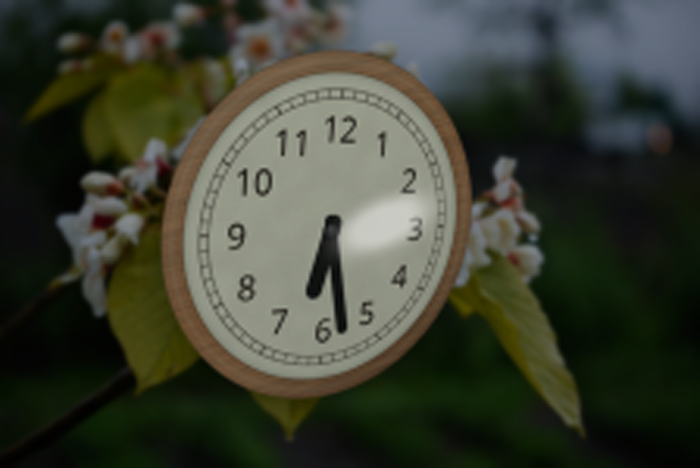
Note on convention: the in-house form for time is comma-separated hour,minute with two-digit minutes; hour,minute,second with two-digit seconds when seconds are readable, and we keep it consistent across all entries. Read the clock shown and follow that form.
6,28
